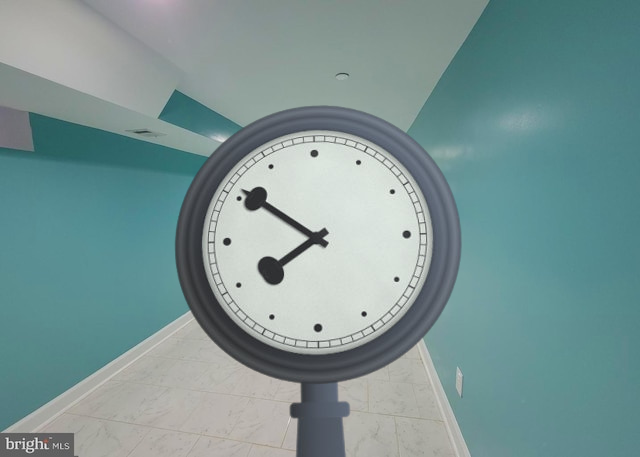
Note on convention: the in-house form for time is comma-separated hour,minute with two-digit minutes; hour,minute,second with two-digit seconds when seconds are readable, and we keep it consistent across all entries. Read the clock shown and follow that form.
7,51
